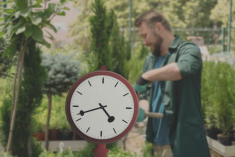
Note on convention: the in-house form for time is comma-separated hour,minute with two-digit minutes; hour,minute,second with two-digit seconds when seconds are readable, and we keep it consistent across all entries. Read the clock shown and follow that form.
4,42
